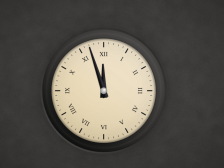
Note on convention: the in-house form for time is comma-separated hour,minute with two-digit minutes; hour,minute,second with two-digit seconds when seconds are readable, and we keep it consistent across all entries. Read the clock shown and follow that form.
11,57
